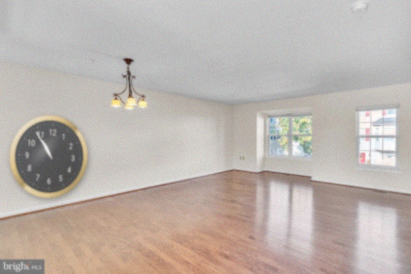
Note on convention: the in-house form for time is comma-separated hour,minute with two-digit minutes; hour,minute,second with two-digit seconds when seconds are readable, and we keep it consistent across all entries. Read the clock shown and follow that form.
10,54
